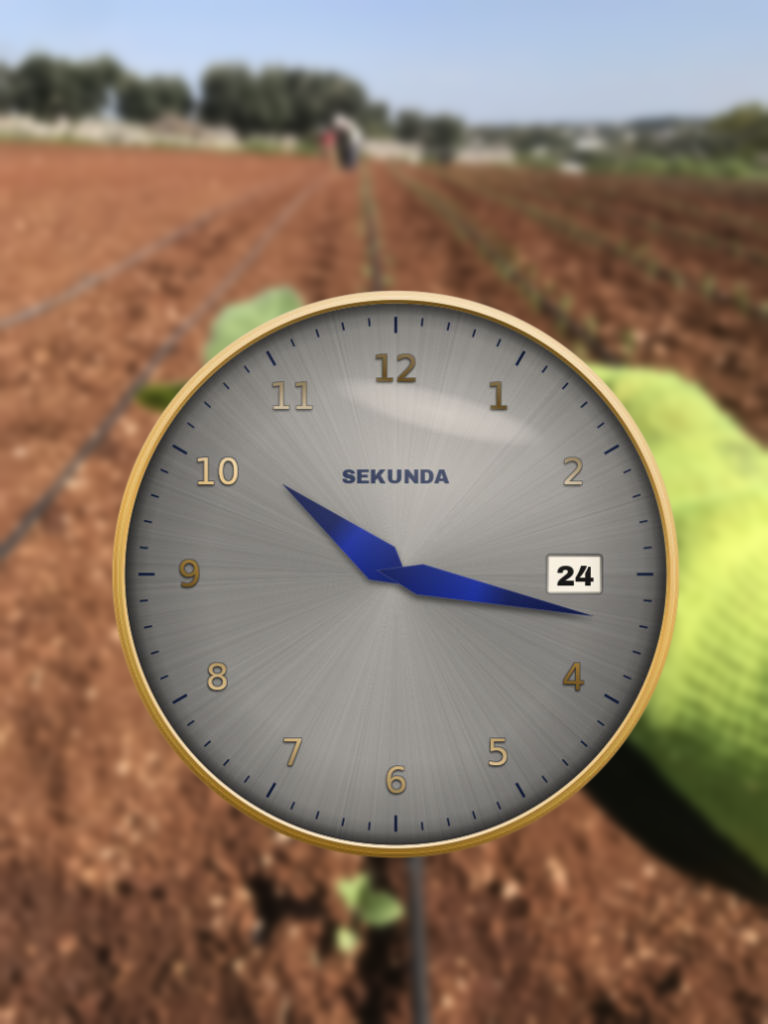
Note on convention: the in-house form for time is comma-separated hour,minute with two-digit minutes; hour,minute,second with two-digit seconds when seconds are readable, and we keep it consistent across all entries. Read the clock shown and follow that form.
10,17
